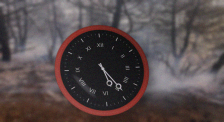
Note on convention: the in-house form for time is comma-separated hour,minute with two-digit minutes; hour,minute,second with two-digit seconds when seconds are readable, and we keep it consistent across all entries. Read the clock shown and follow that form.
5,24
